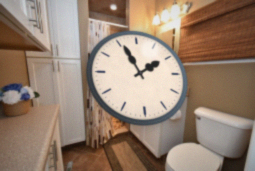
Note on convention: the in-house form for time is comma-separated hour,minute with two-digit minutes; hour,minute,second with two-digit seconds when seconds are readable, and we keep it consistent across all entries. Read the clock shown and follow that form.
1,56
